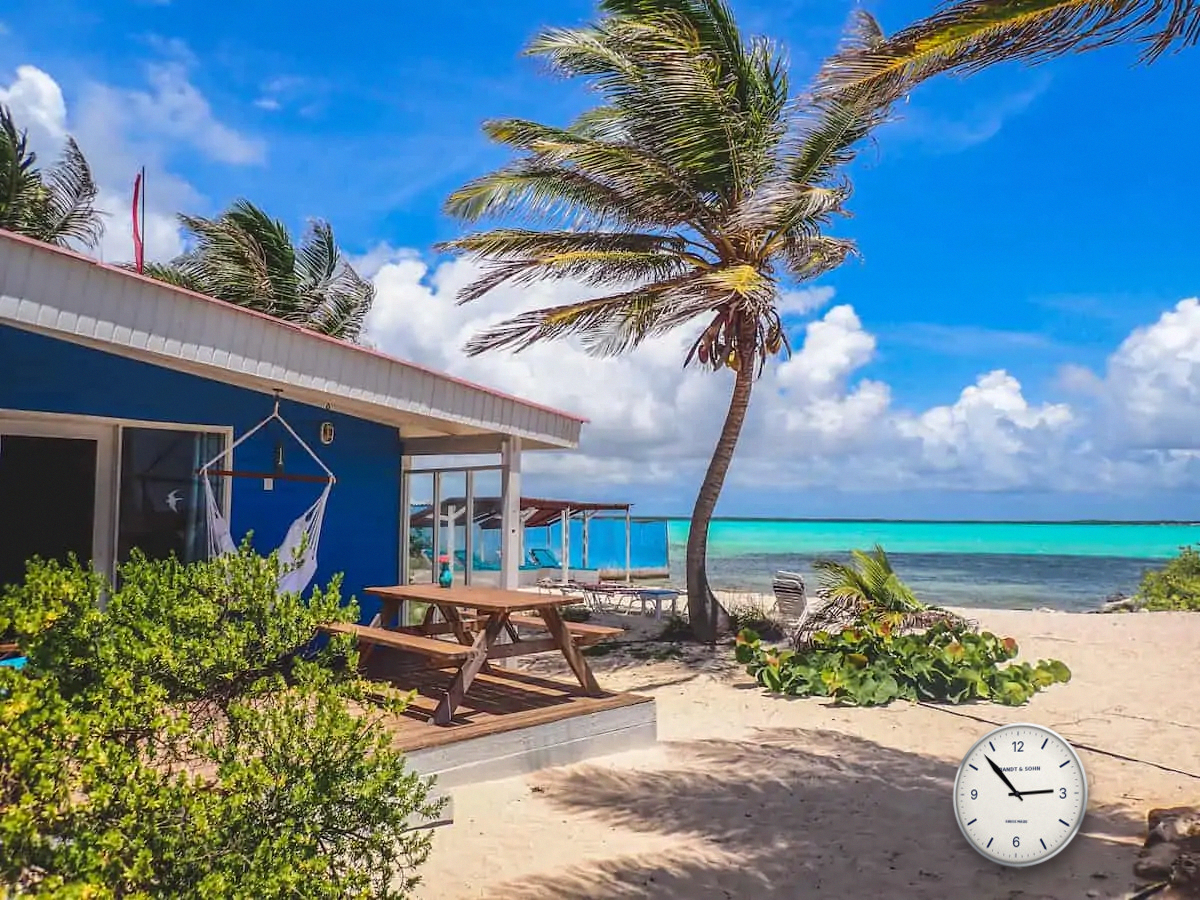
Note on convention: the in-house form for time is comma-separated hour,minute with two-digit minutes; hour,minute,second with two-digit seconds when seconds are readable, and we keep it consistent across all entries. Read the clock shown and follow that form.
2,53
